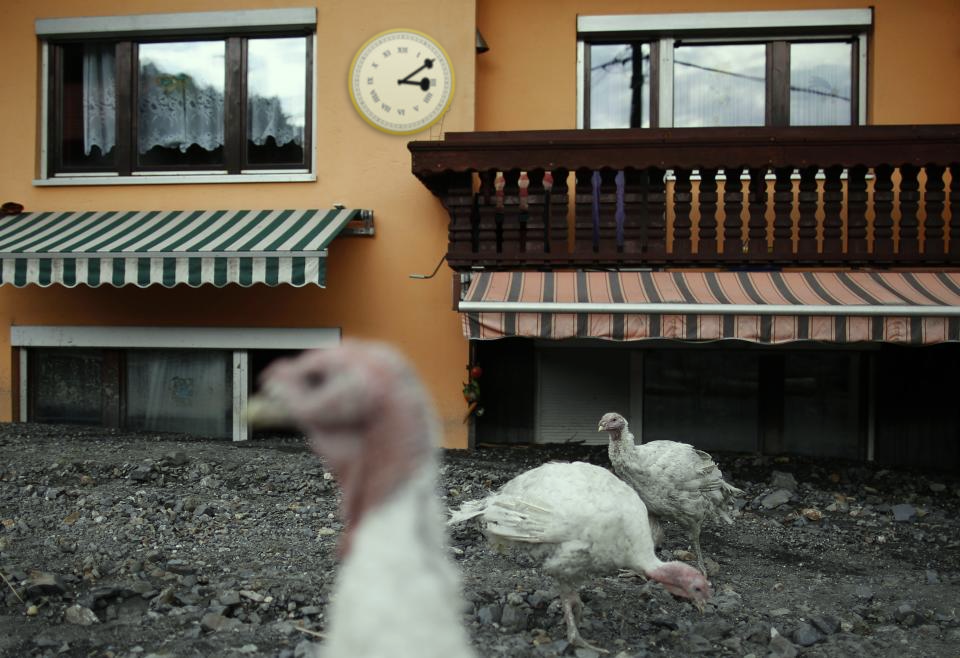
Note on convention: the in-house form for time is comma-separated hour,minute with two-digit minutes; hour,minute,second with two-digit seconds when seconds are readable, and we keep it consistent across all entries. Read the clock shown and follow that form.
3,09
